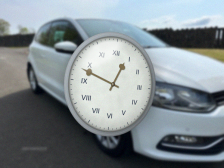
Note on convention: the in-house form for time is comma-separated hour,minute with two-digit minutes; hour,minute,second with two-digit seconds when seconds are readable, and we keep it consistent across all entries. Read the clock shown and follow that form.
12,48
